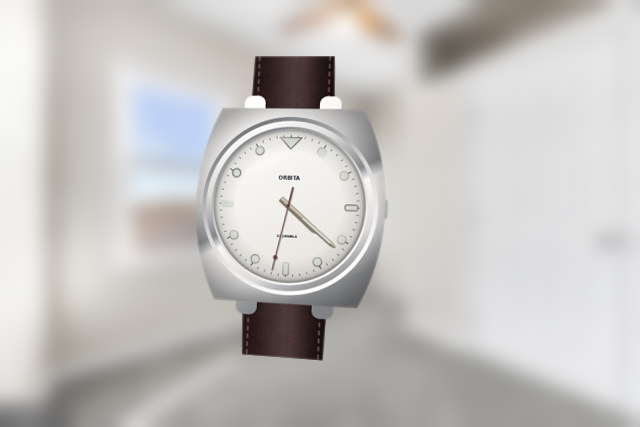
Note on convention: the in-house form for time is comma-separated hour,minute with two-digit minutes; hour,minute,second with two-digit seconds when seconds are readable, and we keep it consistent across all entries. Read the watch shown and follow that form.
4,21,32
